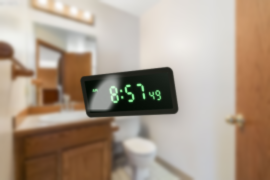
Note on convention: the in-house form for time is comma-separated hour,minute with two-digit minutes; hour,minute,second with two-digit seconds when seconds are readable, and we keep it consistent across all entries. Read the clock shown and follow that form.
8,57,49
